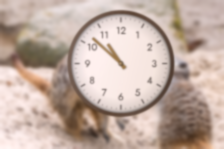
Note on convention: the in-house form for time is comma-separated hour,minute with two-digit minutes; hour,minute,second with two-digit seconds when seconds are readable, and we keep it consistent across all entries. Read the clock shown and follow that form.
10,52
